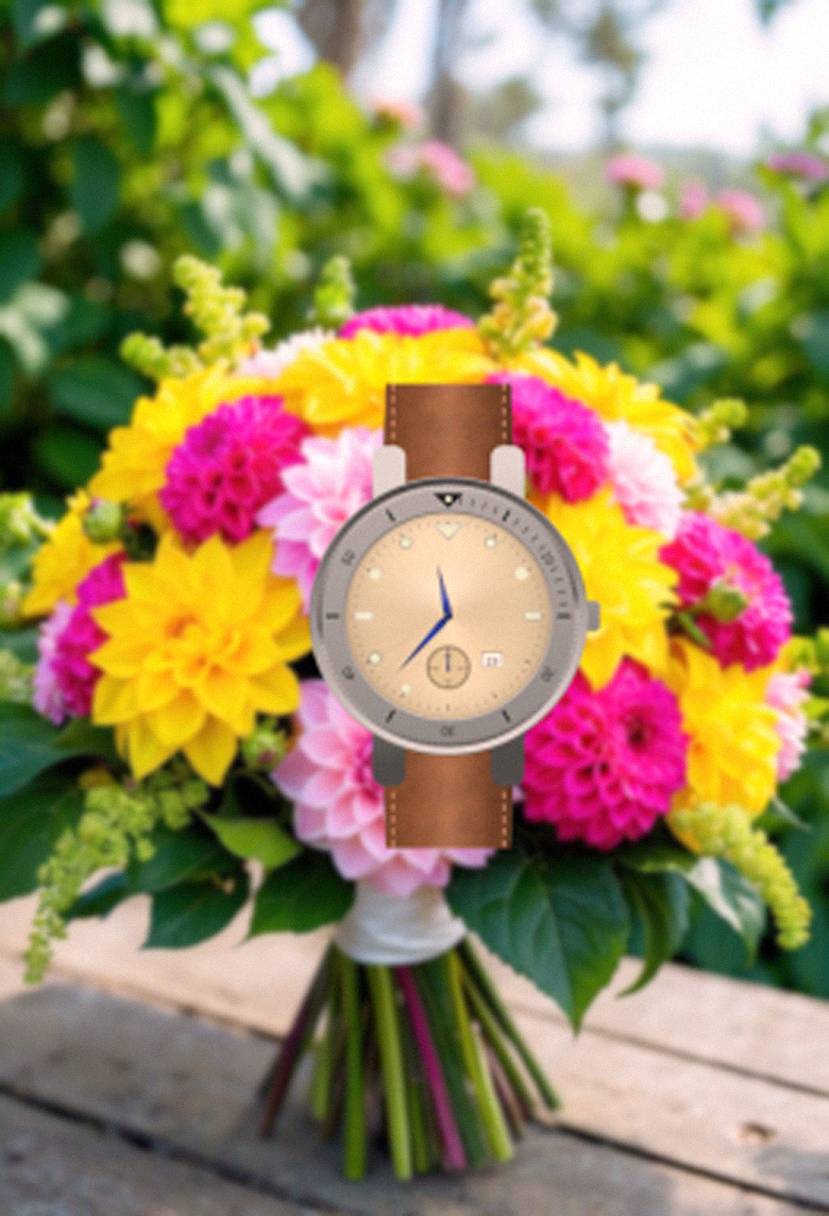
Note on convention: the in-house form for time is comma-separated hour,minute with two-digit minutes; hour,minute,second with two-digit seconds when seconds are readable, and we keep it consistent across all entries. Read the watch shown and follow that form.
11,37
